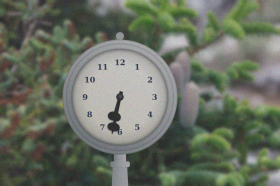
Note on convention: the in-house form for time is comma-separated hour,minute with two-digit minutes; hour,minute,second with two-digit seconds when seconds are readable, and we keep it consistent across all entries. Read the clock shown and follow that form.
6,32
